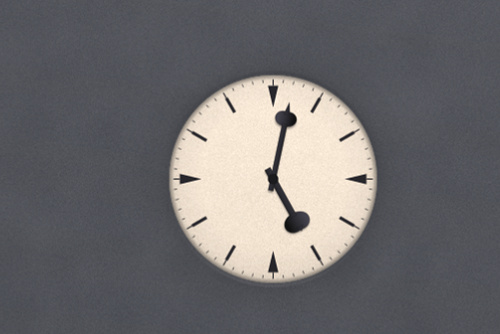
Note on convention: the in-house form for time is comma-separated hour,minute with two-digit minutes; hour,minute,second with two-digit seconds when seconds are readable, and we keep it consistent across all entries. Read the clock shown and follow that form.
5,02
